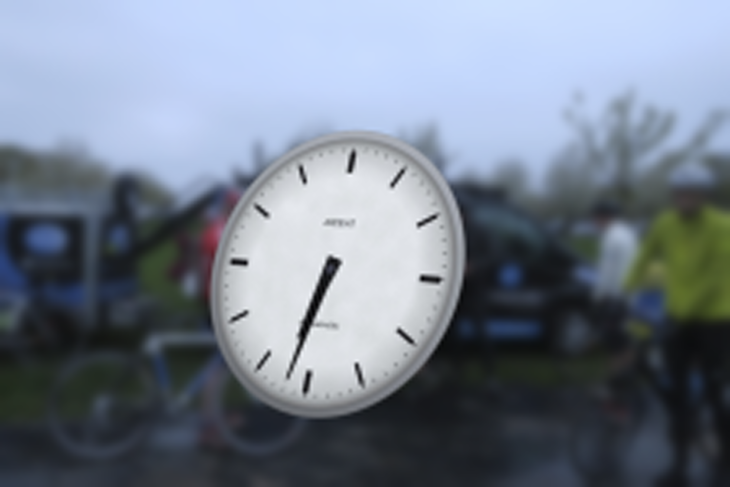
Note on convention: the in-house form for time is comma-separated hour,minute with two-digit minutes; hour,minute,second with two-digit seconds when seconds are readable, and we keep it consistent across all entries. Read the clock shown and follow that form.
6,32
